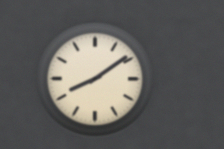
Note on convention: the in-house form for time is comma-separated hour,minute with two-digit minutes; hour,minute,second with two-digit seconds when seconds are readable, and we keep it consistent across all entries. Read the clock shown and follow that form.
8,09
